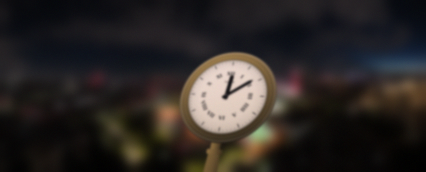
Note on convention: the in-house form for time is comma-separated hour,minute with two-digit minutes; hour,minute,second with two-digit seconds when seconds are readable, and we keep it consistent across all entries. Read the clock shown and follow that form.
12,09
